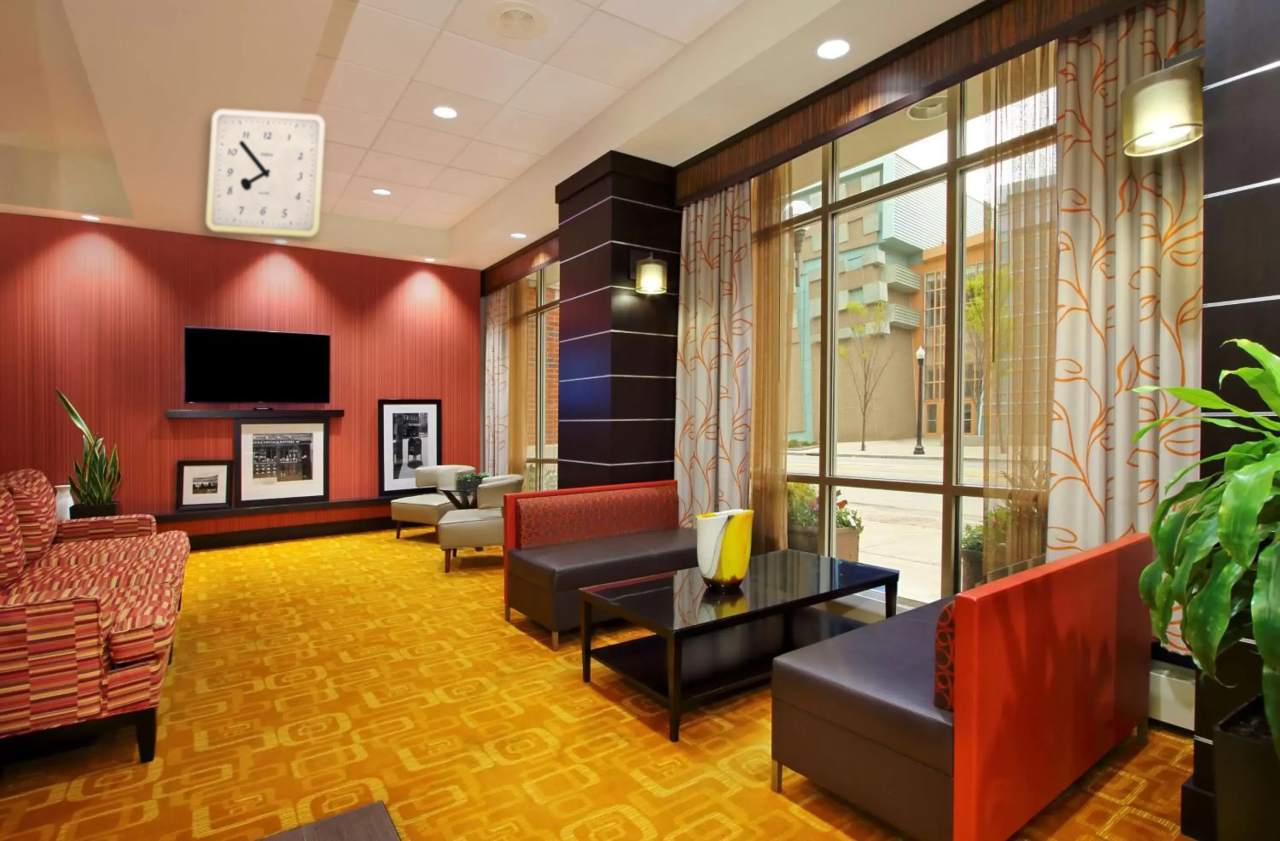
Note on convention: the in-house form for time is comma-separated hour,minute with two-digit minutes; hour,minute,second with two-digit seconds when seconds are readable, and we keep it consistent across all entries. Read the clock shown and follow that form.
7,53
